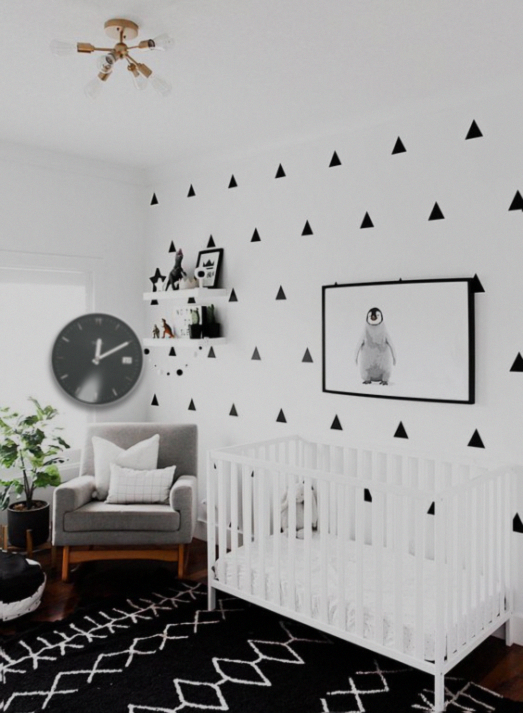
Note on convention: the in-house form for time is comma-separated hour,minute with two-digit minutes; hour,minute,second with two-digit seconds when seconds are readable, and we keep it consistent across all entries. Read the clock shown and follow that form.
12,10
